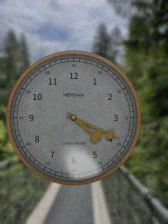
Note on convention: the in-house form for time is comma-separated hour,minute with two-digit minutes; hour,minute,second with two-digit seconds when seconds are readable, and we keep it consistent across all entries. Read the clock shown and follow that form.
4,19
